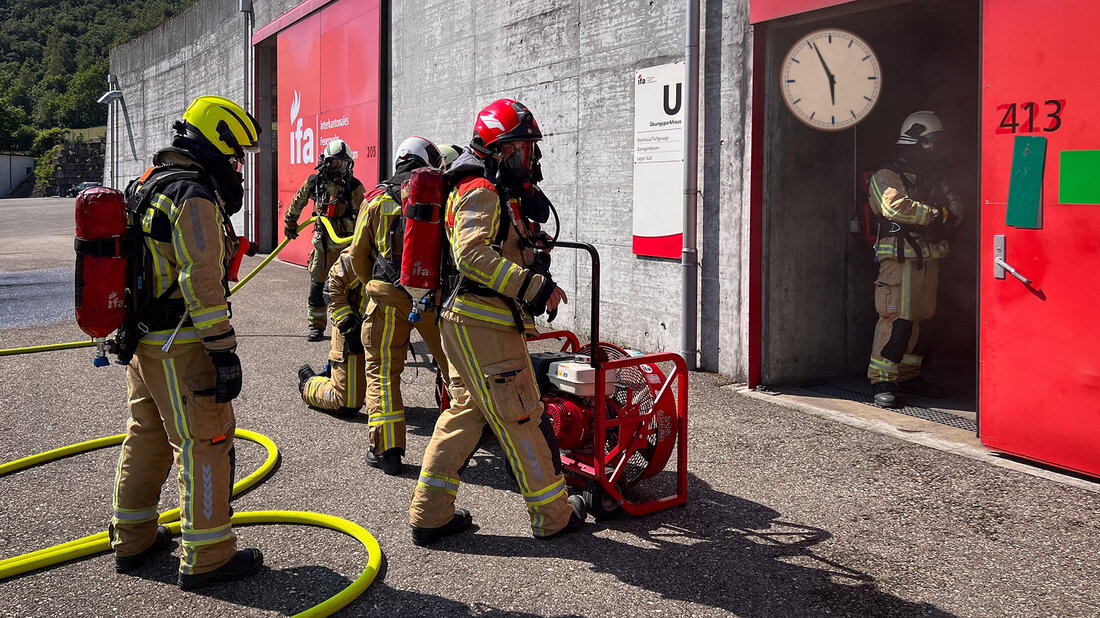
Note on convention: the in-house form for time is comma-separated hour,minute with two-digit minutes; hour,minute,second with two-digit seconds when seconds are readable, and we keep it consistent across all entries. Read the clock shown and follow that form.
5,56
